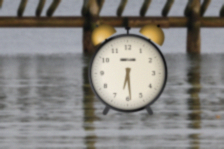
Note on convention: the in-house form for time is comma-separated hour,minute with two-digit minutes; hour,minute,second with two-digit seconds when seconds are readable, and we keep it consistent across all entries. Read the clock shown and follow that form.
6,29
